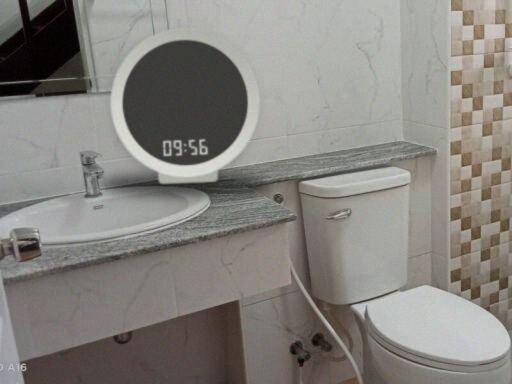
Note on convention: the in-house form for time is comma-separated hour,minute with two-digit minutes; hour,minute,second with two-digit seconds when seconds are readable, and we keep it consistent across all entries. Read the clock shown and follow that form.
9,56
